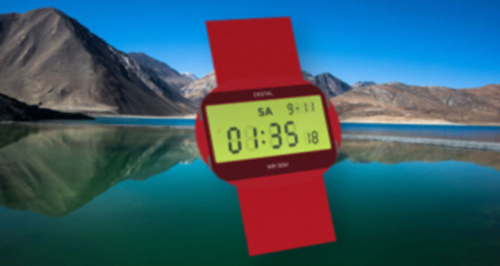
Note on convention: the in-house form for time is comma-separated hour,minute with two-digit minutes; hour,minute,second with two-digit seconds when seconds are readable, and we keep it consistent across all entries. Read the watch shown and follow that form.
1,35,18
